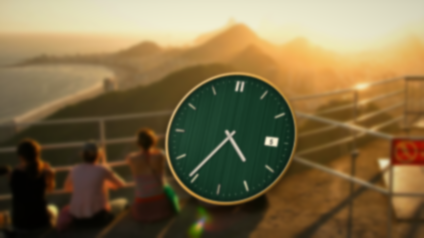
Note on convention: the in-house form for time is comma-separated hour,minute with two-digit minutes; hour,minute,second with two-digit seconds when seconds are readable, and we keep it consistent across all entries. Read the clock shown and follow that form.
4,36
